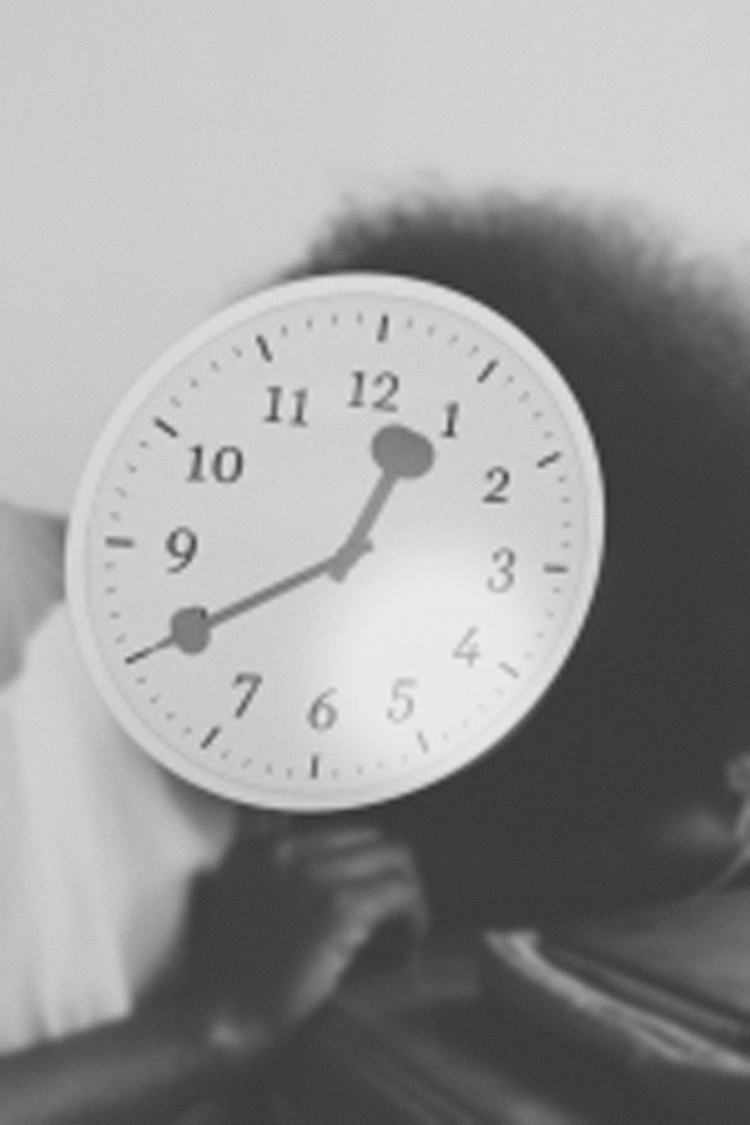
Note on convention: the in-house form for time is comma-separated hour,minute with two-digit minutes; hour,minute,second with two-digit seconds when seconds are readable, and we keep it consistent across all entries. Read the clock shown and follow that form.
12,40
